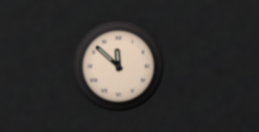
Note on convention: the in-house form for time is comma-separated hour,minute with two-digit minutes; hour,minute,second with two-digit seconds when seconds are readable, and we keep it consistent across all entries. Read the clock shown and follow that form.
11,52
